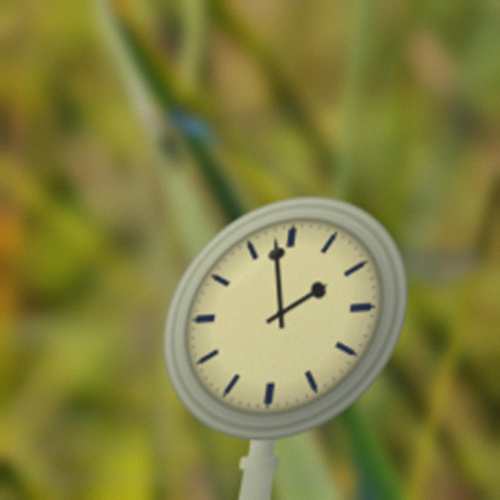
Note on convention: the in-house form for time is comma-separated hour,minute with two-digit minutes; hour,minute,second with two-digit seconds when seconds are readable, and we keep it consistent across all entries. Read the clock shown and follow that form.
1,58
